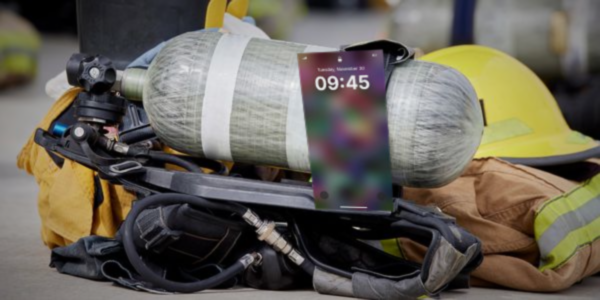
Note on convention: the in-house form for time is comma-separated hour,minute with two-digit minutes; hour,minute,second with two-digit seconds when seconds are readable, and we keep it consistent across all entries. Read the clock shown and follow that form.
9,45
